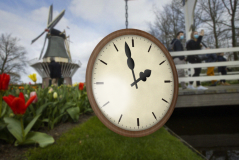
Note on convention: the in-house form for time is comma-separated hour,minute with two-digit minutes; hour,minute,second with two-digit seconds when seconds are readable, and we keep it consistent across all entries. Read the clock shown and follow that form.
1,58
